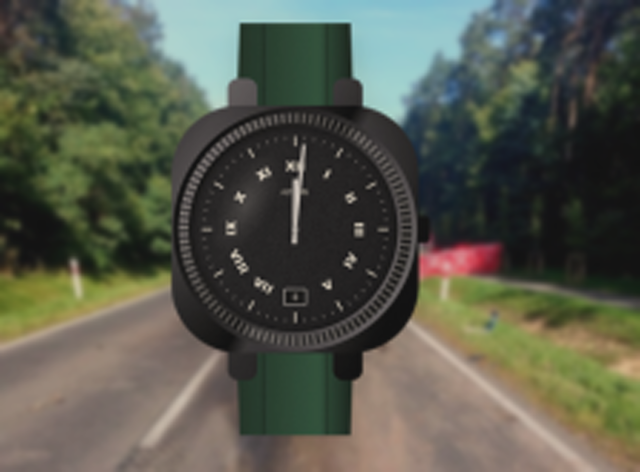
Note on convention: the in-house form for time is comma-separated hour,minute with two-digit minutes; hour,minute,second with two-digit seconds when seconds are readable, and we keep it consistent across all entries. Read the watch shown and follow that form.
12,01
